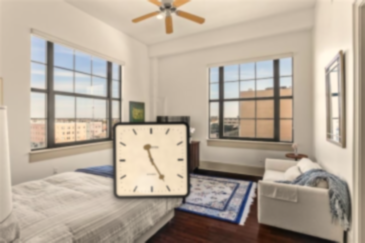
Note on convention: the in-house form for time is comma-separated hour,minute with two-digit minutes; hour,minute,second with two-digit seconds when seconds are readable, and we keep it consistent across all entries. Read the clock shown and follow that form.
11,25
